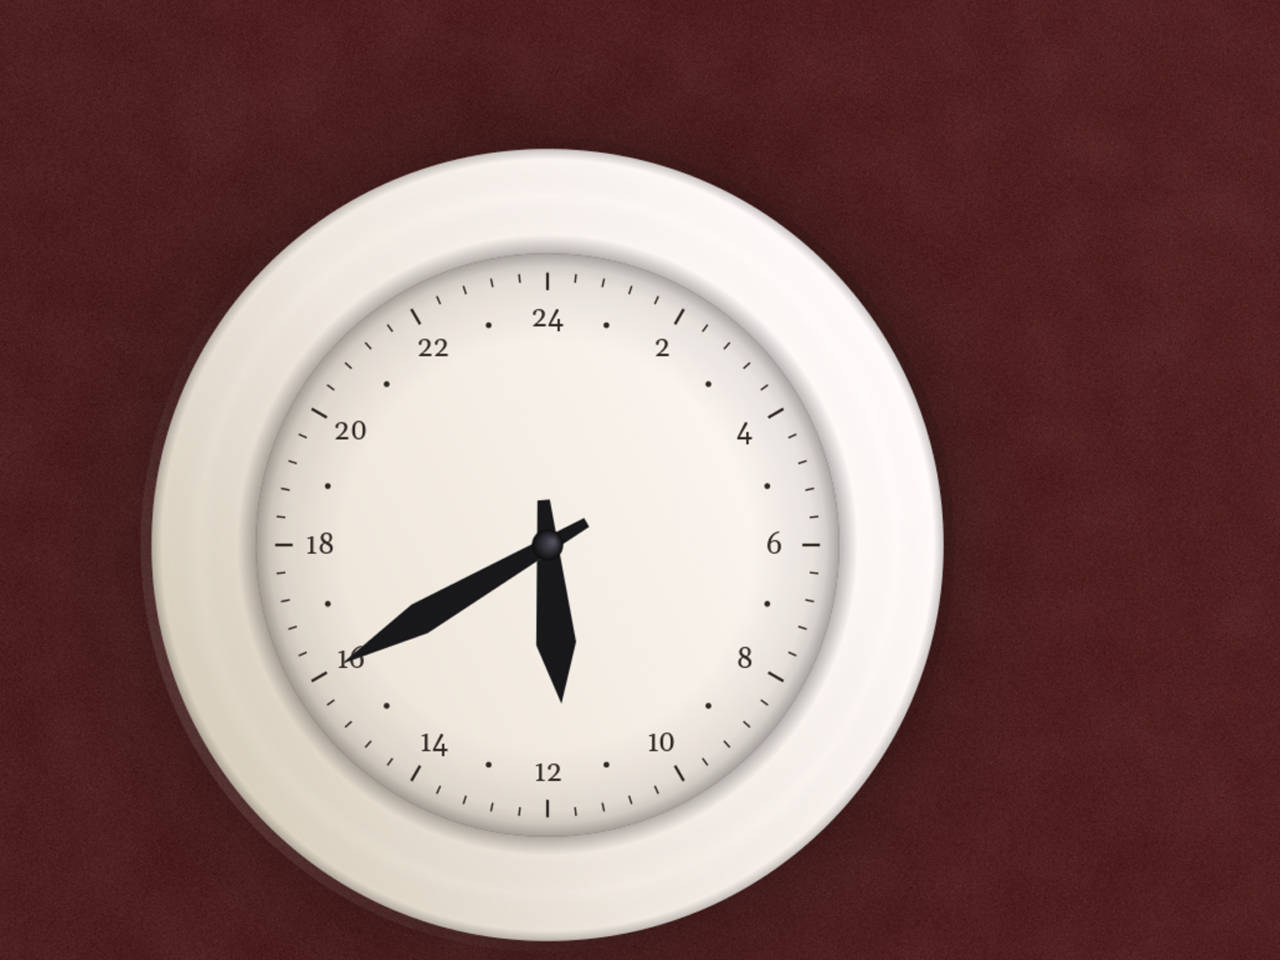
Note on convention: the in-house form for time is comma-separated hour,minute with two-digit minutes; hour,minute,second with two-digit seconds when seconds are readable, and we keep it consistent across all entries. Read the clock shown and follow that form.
11,40
